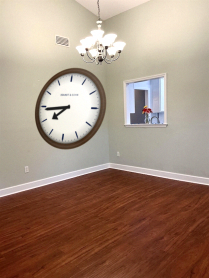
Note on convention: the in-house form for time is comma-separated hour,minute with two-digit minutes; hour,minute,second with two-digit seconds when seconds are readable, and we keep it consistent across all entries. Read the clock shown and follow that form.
7,44
